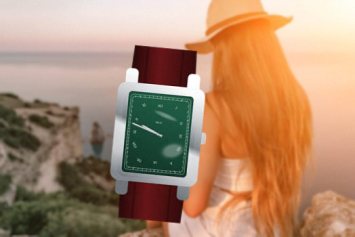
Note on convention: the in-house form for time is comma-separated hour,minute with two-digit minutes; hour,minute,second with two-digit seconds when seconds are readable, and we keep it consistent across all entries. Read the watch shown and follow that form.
9,48
